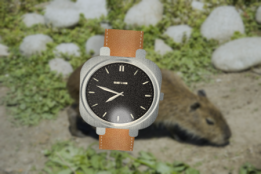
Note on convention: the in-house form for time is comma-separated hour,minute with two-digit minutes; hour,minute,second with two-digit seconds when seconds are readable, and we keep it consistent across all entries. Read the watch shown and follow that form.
7,48
